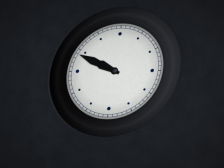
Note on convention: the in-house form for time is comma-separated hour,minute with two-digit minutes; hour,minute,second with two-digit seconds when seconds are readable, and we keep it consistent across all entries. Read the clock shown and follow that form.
9,49
